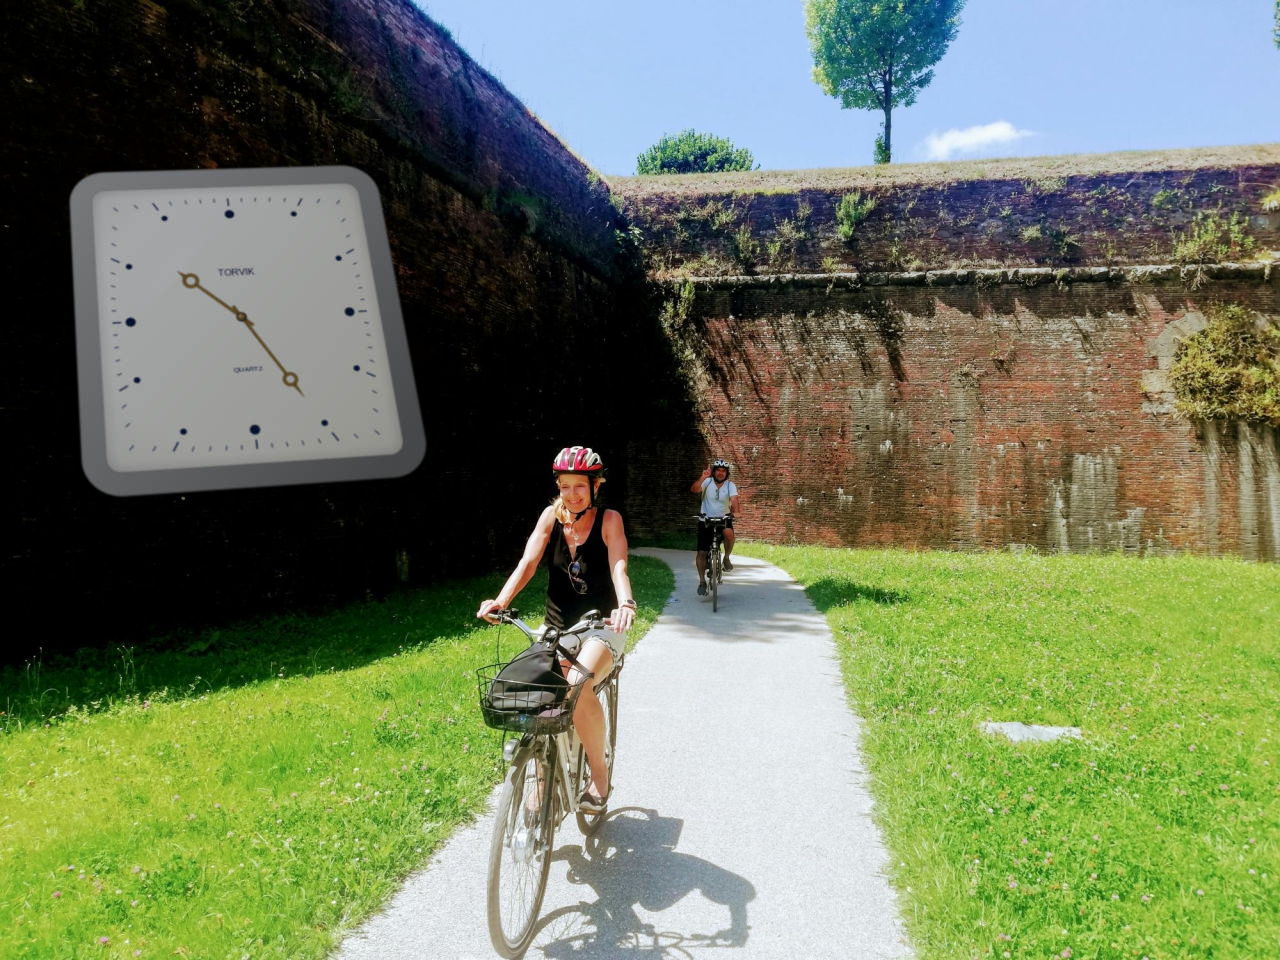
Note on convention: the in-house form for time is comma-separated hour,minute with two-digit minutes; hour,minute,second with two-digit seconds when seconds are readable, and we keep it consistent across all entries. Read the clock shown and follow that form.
10,25
